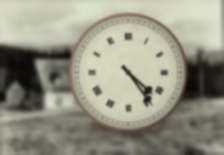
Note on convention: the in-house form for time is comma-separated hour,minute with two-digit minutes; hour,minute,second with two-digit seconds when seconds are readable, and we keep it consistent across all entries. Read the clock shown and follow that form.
4,24
